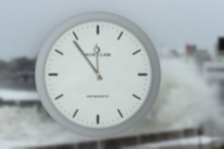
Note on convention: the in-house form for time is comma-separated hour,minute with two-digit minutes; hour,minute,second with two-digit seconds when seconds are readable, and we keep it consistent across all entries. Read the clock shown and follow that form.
11,54
